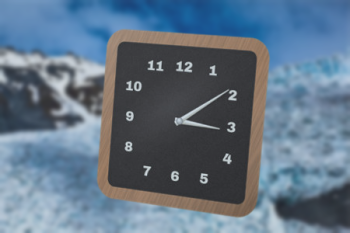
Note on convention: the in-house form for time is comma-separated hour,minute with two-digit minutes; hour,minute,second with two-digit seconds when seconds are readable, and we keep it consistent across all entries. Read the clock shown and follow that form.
3,09
